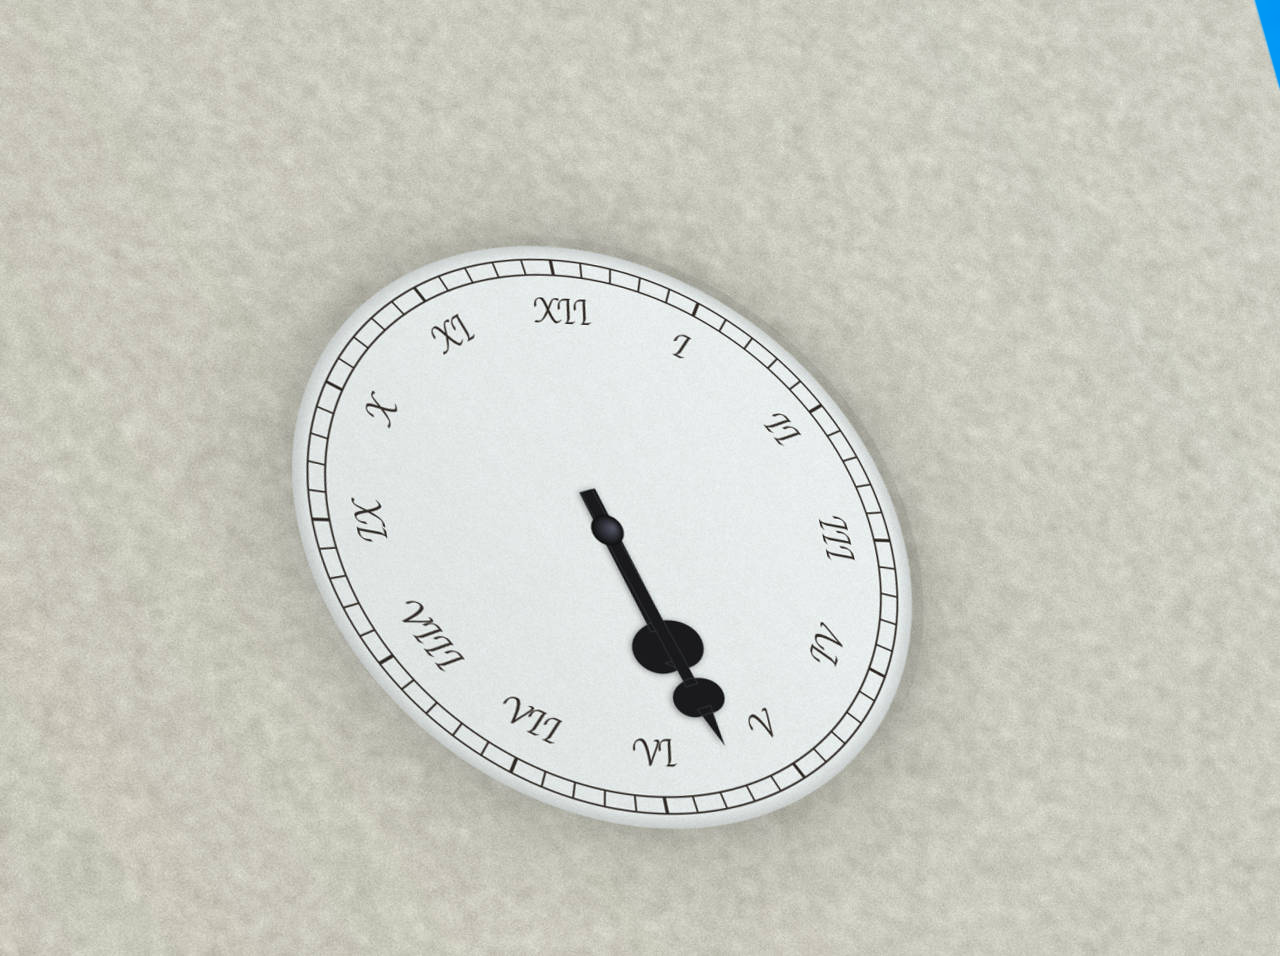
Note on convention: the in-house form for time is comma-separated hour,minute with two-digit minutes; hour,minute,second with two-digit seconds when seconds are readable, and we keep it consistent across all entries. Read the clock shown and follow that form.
5,27
